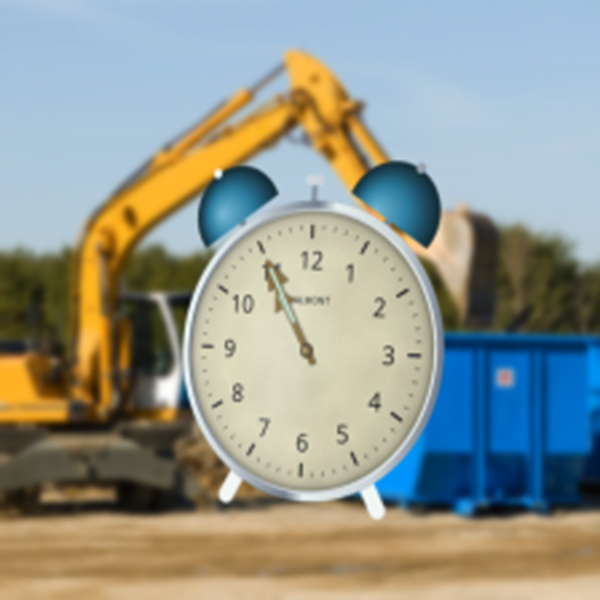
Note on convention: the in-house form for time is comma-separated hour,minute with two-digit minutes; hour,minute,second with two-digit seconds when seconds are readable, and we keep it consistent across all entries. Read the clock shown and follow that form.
10,55
